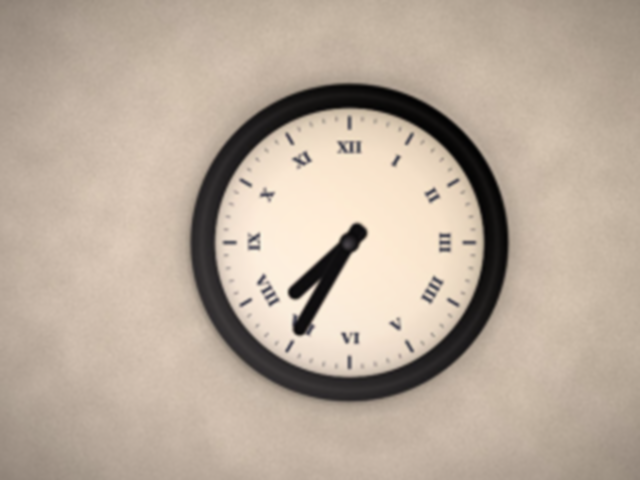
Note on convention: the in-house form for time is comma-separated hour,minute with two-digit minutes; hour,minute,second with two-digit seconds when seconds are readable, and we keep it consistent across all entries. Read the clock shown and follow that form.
7,35
